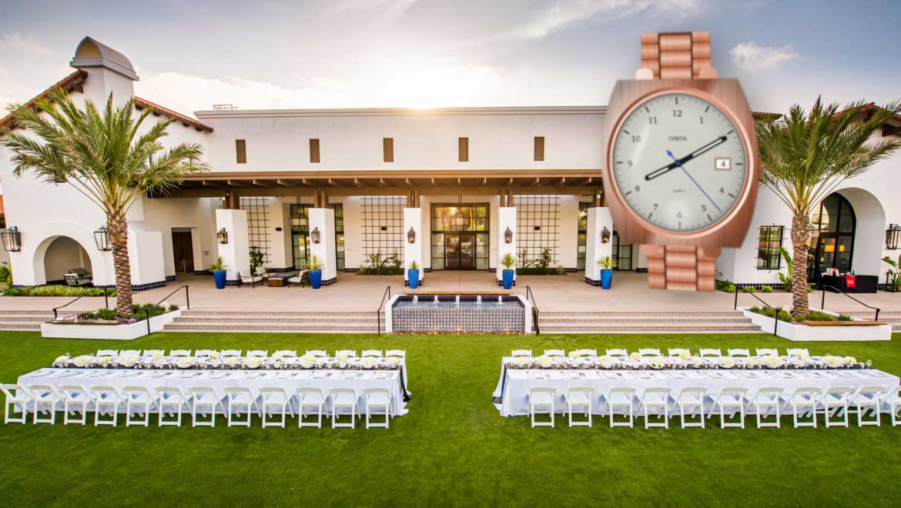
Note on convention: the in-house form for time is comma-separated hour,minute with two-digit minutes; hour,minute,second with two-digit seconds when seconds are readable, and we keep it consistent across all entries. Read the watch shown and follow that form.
8,10,23
